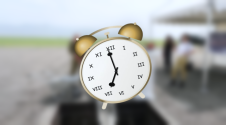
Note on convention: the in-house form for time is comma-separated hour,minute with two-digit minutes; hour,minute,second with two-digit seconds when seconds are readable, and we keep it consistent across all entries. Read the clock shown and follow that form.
6,59
